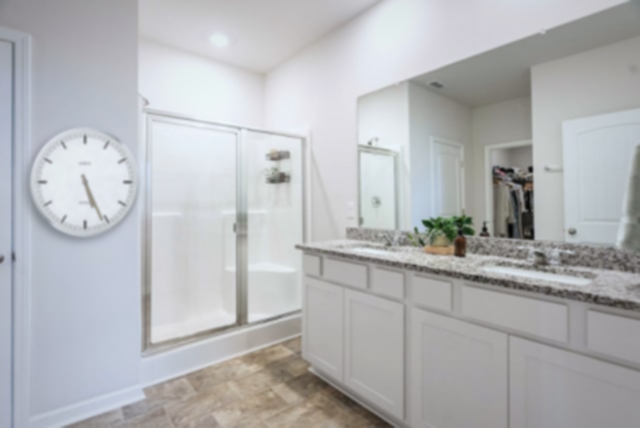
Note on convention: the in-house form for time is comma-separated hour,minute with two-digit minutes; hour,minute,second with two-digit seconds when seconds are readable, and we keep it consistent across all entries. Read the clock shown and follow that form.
5,26
